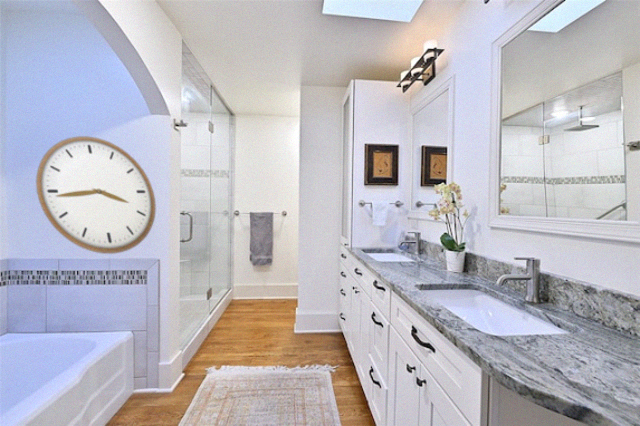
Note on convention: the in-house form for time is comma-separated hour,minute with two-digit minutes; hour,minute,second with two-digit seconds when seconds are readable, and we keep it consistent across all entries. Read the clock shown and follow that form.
3,44
